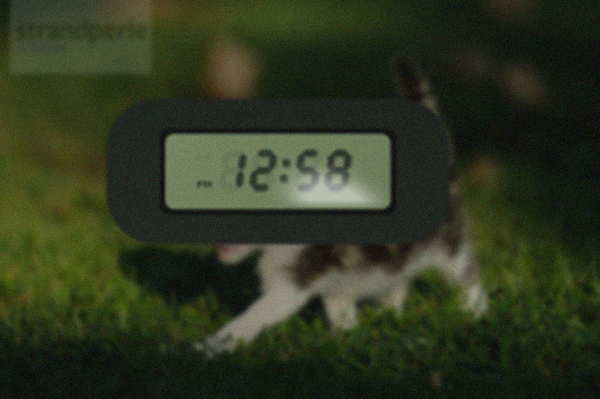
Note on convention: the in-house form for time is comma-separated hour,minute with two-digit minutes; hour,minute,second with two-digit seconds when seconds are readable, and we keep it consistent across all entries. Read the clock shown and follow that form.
12,58
